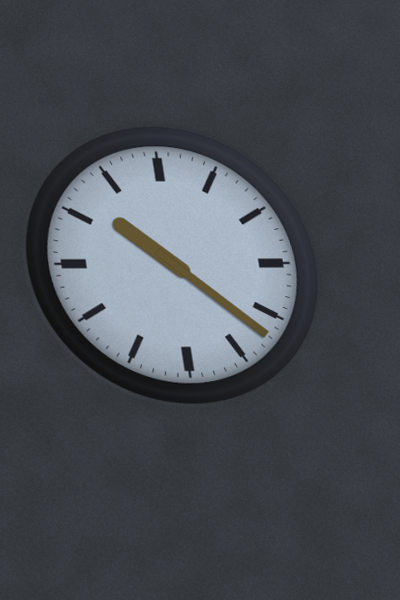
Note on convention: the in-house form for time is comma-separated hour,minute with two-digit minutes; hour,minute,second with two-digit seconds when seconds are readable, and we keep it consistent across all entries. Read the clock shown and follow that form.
10,22
